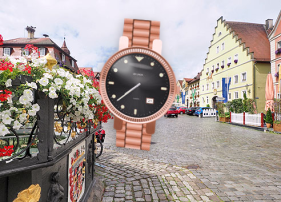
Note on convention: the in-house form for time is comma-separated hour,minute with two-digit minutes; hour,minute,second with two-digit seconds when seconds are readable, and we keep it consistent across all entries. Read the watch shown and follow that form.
7,38
